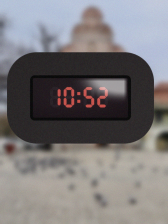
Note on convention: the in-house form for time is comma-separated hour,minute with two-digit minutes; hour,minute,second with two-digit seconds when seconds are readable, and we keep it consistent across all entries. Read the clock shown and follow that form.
10,52
